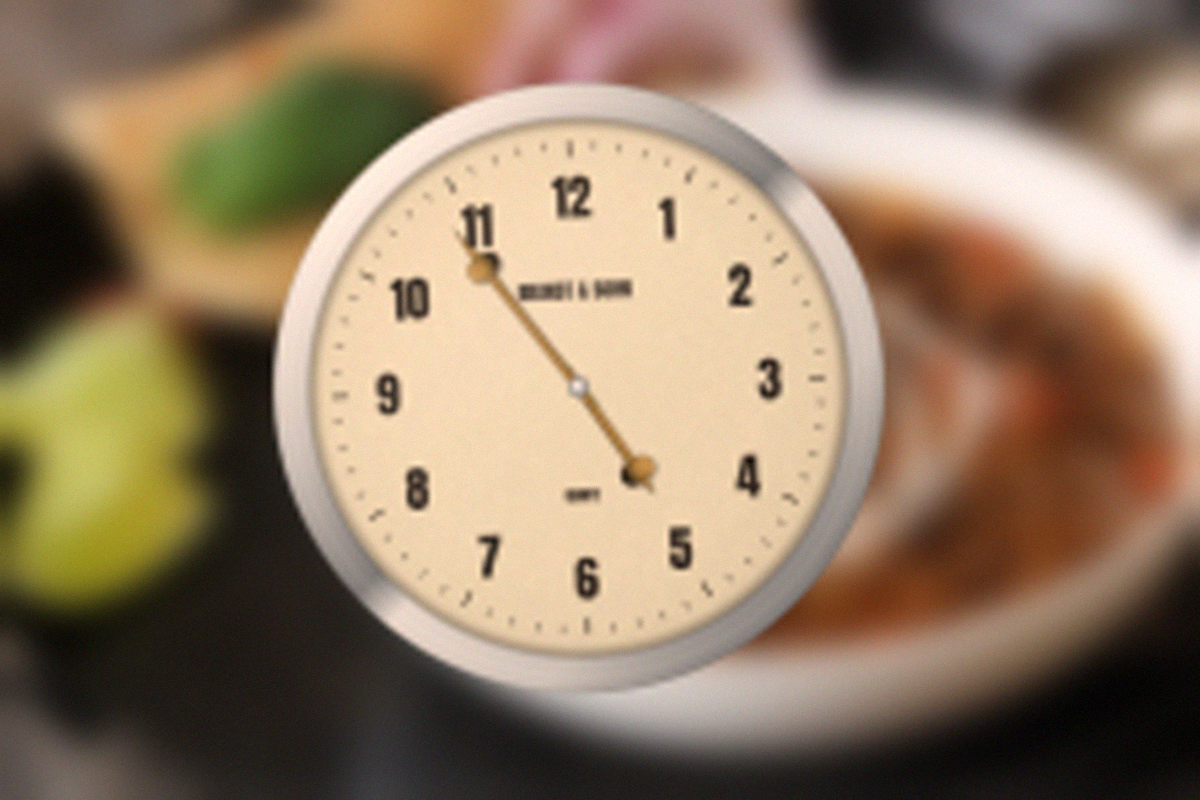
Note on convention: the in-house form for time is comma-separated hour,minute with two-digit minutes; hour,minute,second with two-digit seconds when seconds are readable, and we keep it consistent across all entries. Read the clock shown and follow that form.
4,54
